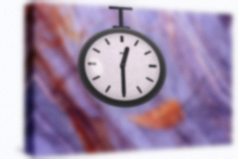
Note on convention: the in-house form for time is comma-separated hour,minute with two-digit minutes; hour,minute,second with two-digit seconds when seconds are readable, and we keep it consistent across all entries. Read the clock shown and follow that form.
12,30
